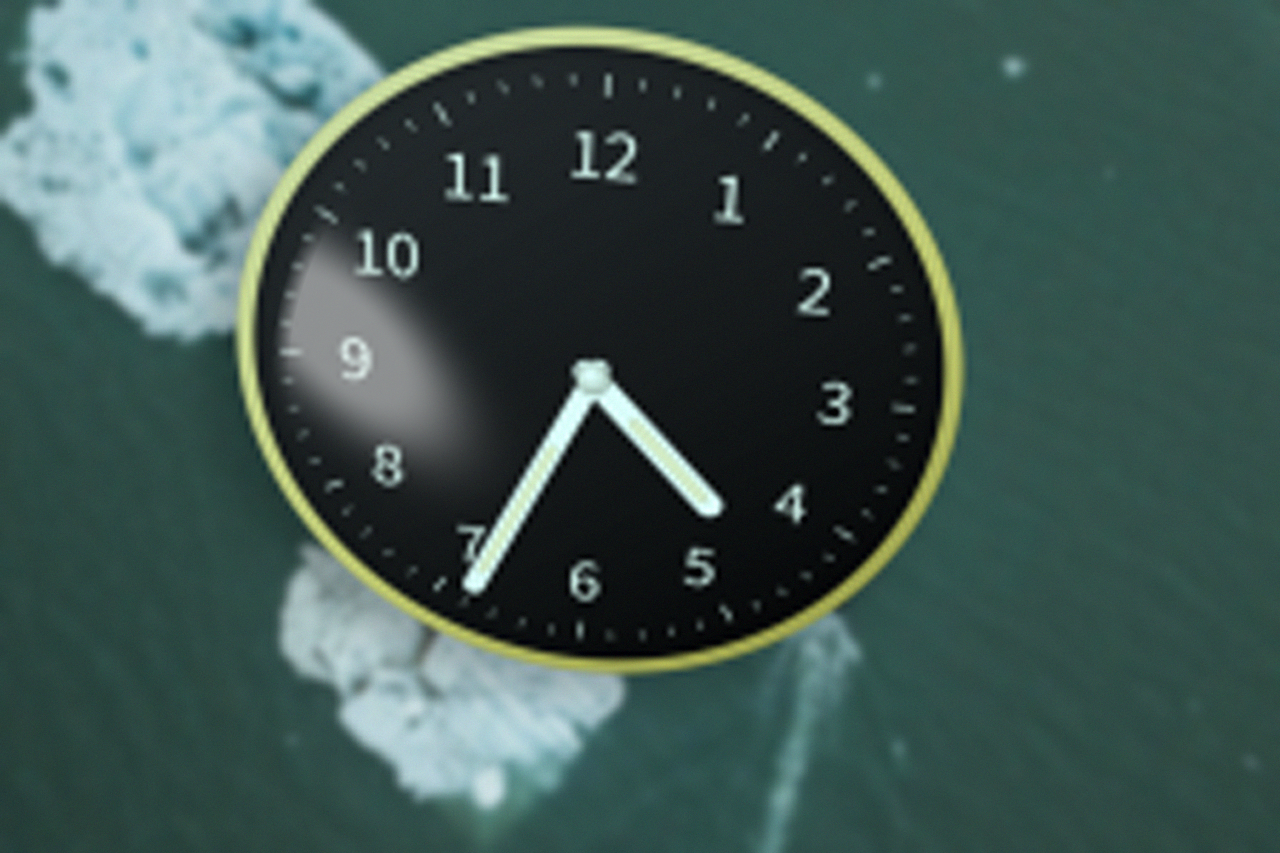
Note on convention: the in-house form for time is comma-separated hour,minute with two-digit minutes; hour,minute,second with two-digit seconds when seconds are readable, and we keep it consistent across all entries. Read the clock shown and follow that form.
4,34
